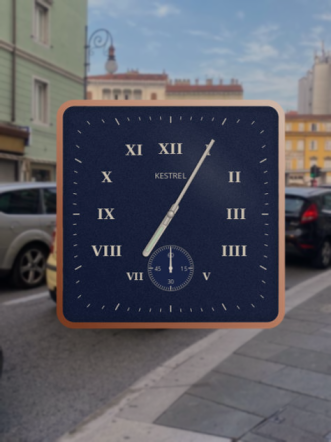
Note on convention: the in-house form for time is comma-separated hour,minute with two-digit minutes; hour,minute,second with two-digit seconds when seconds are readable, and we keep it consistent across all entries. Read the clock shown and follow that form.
7,05
